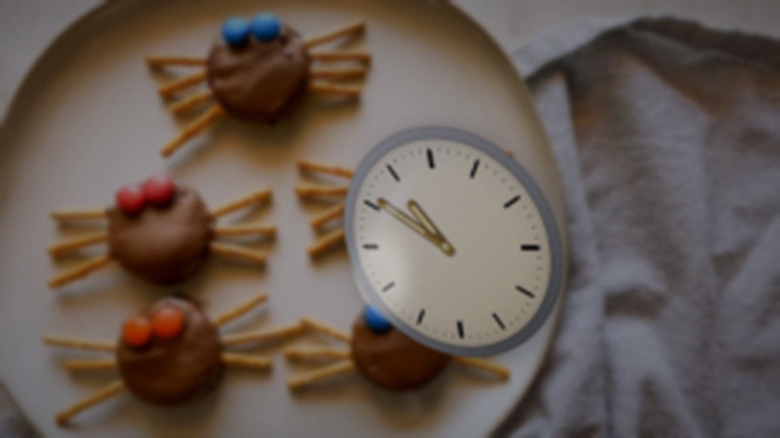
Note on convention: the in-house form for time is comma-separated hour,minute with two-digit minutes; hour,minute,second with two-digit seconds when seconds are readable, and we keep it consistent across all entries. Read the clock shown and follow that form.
10,51
